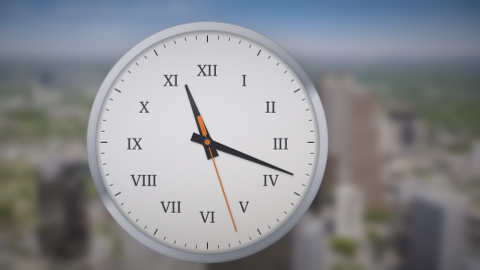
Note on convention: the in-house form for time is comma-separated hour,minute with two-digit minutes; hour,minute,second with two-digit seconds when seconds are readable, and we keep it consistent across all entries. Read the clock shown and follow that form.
11,18,27
